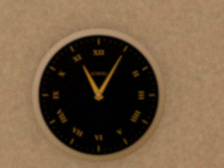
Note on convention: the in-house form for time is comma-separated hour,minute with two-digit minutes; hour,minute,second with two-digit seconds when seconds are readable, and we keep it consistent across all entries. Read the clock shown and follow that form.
11,05
